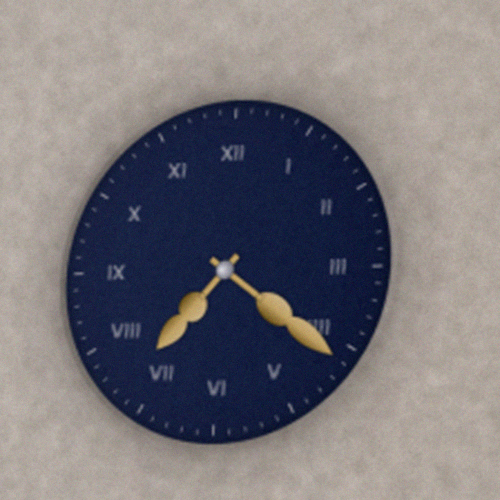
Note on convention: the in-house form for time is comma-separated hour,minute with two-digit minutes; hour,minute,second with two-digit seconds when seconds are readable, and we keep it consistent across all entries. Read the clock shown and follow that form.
7,21
